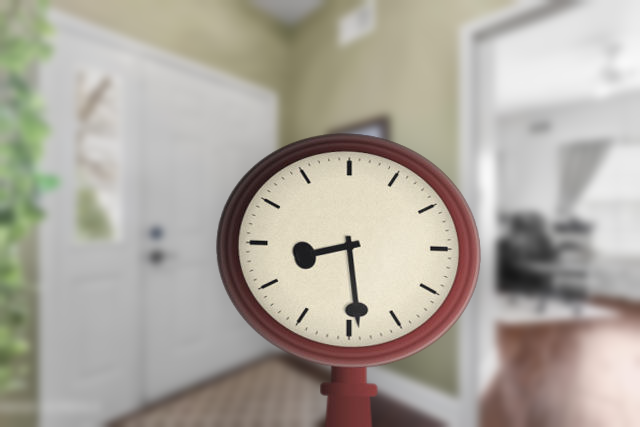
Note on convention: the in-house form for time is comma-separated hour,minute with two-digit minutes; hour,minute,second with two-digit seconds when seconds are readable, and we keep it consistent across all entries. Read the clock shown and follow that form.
8,29
